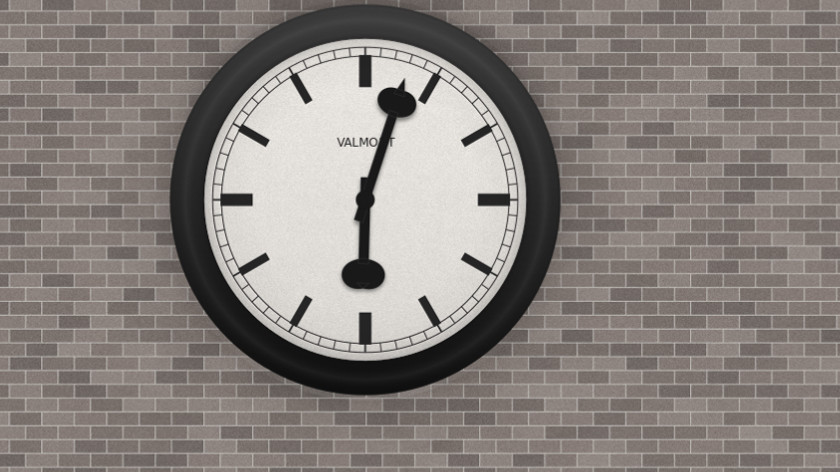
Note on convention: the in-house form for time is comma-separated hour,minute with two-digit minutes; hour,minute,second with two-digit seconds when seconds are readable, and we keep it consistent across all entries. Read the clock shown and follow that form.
6,03
